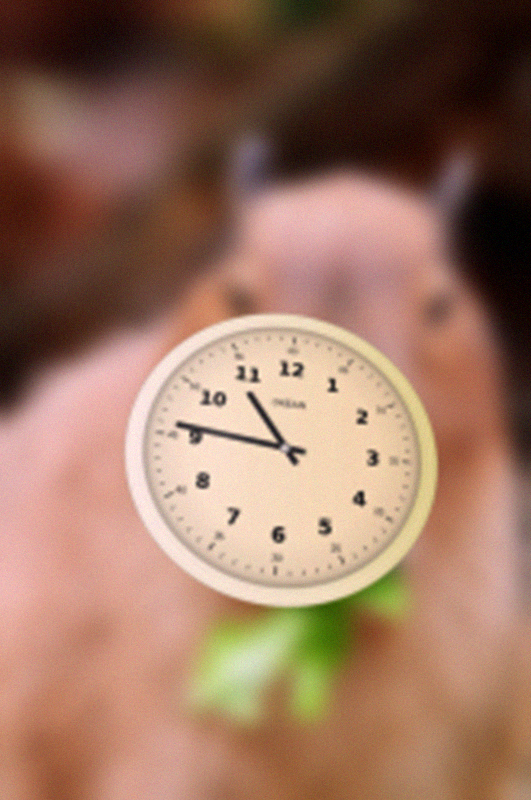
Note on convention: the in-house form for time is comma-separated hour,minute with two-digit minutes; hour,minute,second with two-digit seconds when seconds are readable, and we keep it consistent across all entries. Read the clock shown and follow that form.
10,46
